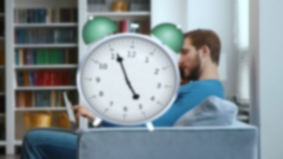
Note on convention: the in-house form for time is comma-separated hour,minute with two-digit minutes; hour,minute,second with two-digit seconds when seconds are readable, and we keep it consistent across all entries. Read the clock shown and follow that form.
4,56
